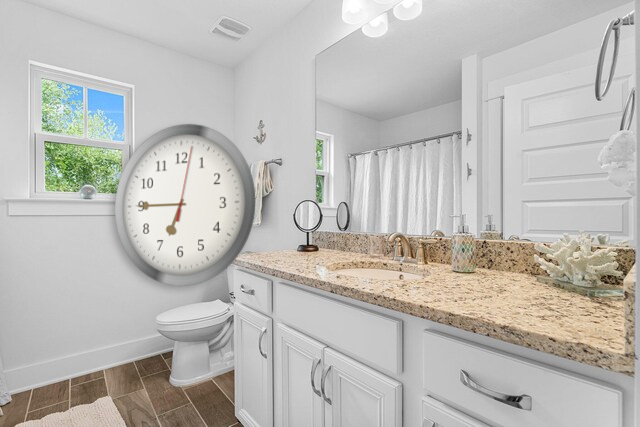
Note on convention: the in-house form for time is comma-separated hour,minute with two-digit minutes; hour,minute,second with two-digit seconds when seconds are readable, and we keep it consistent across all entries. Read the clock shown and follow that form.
6,45,02
